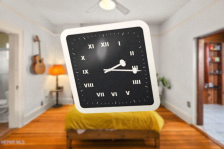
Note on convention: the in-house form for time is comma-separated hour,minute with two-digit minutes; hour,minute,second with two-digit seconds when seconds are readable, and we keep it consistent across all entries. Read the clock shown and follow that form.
2,16
